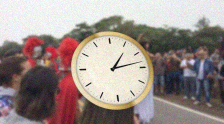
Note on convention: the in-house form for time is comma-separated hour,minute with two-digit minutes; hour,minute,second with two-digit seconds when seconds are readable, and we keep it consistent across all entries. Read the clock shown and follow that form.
1,13
